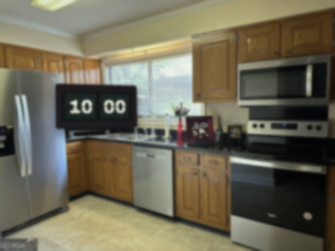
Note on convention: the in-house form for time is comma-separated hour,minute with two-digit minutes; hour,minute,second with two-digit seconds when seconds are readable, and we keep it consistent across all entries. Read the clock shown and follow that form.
10,00
